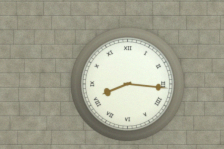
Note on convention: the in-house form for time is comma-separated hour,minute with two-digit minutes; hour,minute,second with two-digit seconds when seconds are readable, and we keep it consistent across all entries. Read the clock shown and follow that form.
8,16
